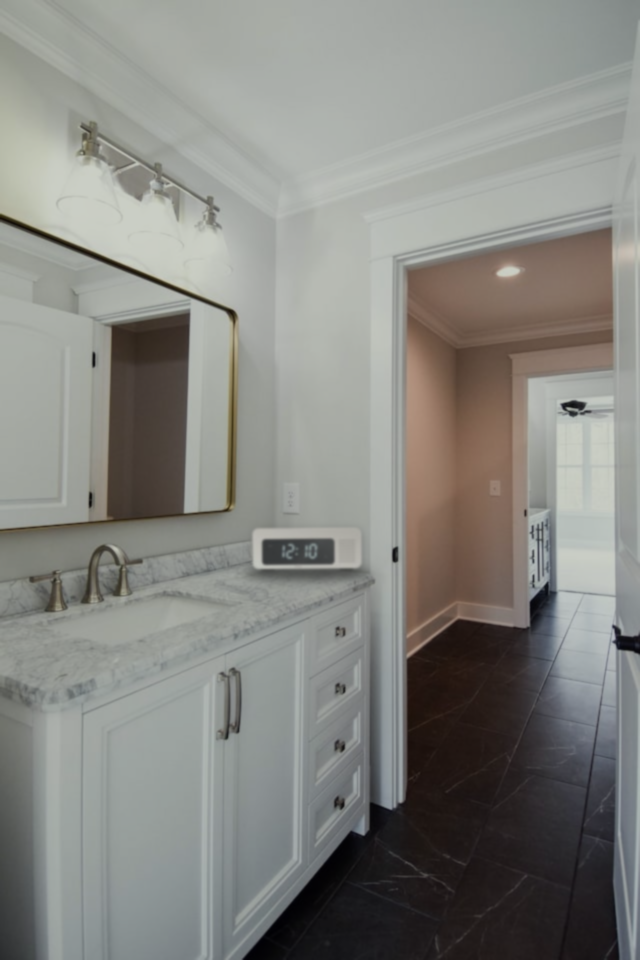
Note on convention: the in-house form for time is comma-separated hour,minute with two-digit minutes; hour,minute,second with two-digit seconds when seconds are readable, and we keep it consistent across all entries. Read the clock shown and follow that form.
12,10
